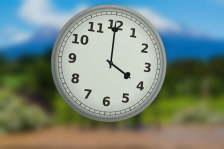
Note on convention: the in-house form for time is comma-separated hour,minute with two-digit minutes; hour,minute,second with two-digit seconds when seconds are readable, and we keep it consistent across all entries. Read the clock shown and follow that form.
4,00
